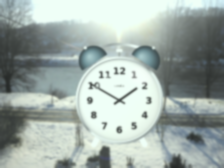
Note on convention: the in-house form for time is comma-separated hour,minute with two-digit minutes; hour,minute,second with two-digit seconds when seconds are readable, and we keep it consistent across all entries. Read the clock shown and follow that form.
1,50
